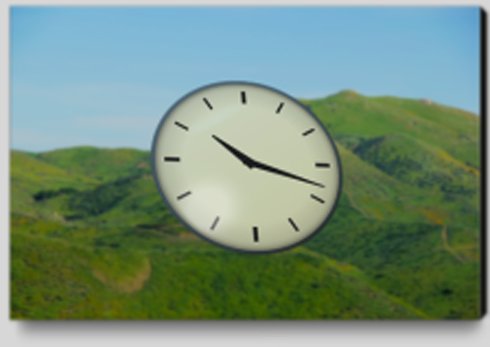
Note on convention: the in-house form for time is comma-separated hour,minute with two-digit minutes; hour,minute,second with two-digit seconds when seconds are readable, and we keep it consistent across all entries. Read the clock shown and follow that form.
10,18
